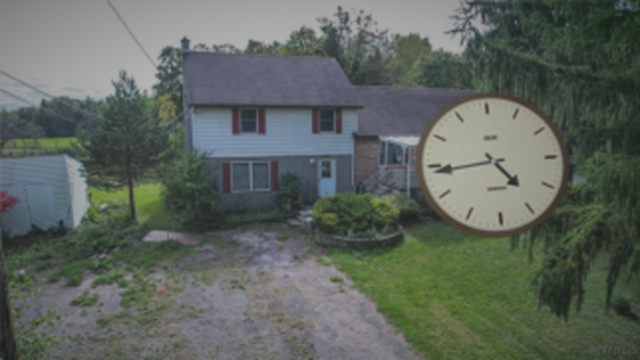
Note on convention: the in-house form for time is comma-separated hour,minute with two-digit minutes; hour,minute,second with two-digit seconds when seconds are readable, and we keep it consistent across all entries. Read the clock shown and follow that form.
4,44
